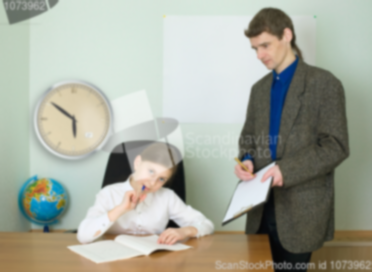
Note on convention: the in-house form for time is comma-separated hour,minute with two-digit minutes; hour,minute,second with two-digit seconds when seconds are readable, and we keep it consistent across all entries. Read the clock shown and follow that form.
5,51
